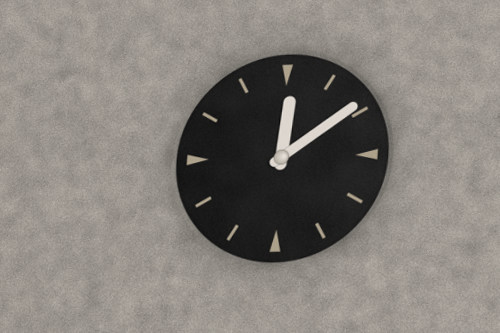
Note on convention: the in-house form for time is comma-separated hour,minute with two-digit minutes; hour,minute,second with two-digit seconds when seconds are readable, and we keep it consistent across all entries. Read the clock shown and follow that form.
12,09
